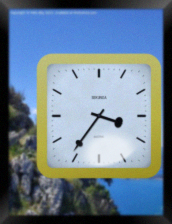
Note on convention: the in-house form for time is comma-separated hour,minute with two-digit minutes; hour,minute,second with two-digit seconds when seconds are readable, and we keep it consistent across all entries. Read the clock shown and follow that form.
3,36
